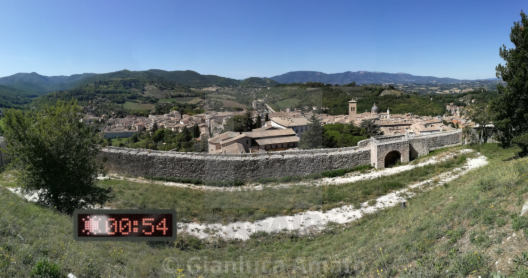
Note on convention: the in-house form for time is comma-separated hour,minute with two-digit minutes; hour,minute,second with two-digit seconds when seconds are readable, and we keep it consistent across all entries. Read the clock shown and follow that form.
0,54
